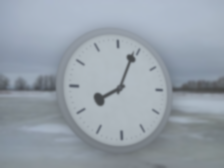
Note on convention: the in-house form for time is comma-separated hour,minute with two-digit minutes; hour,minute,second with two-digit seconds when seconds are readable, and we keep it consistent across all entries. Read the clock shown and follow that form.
8,04
